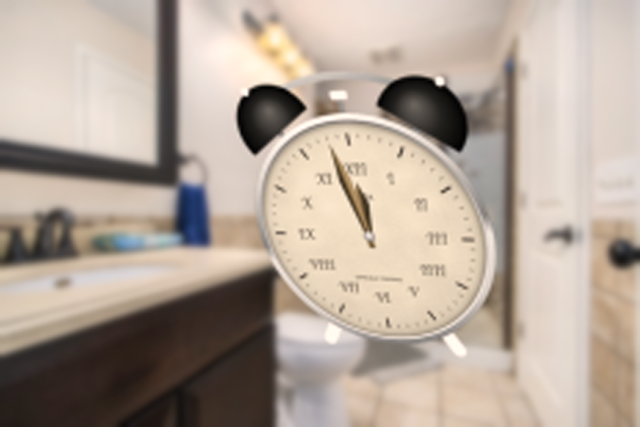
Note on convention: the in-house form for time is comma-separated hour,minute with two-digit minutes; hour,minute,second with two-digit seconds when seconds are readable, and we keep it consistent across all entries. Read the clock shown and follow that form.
11,58
